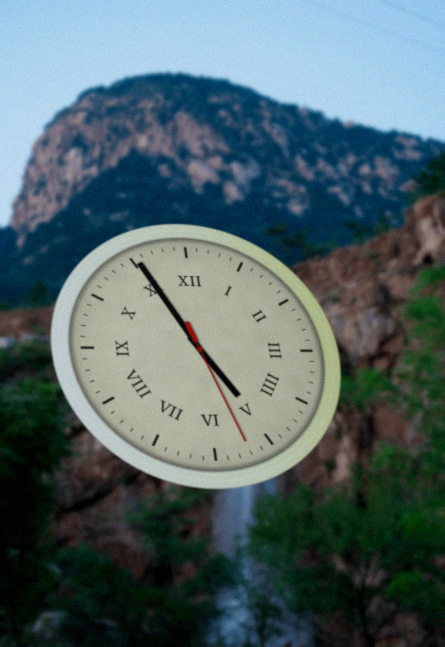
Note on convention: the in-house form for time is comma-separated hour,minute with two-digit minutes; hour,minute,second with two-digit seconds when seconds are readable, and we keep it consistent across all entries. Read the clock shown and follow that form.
4,55,27
